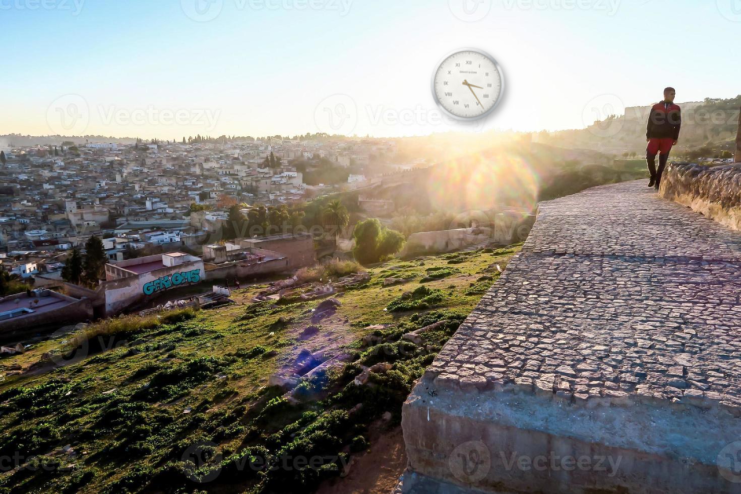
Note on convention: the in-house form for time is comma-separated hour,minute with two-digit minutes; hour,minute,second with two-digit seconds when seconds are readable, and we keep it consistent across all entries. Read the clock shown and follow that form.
3,24
